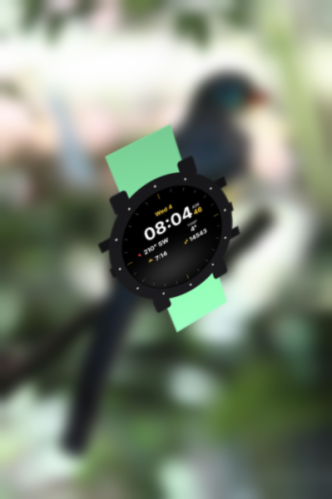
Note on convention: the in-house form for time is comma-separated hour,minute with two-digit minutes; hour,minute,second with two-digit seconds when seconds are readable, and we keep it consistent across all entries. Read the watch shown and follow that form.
8,04
